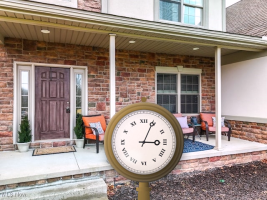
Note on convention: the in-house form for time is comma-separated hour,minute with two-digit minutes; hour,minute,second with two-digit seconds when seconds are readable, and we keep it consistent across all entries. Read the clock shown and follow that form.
3,04
